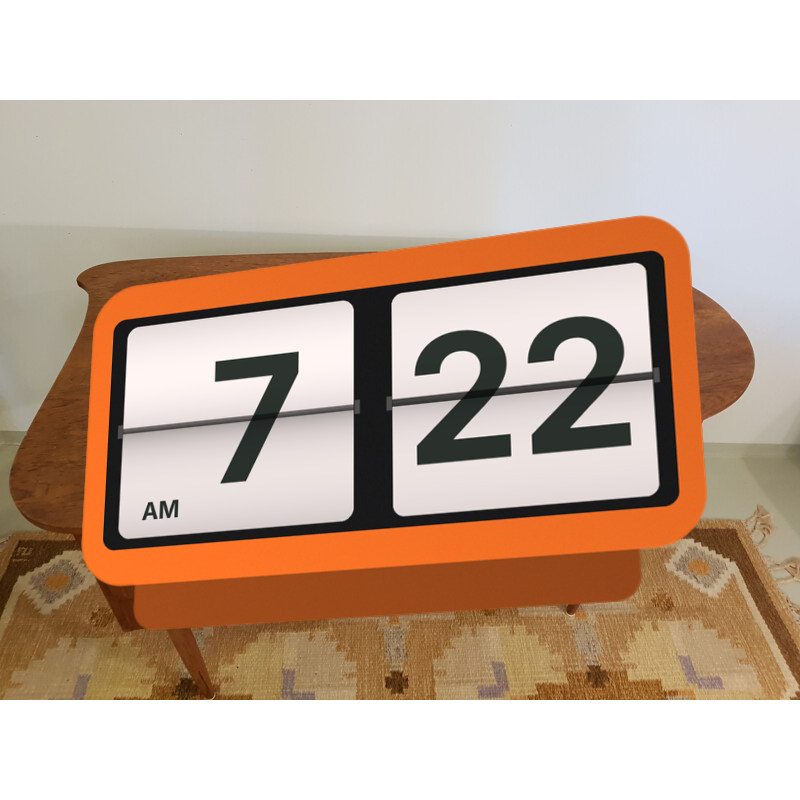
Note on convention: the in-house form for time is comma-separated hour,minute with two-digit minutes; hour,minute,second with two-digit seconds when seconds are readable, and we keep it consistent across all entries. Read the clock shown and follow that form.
7,22
